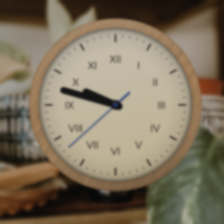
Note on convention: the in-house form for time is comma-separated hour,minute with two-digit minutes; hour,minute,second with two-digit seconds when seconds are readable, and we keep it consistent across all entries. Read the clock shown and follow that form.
9,47,38
